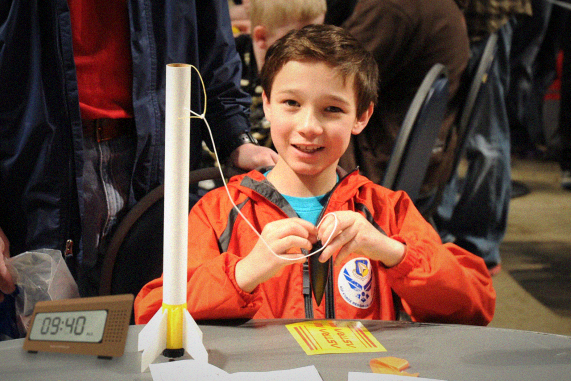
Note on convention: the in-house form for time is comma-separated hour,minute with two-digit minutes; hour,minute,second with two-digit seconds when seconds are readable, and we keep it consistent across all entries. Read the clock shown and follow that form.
9,40
